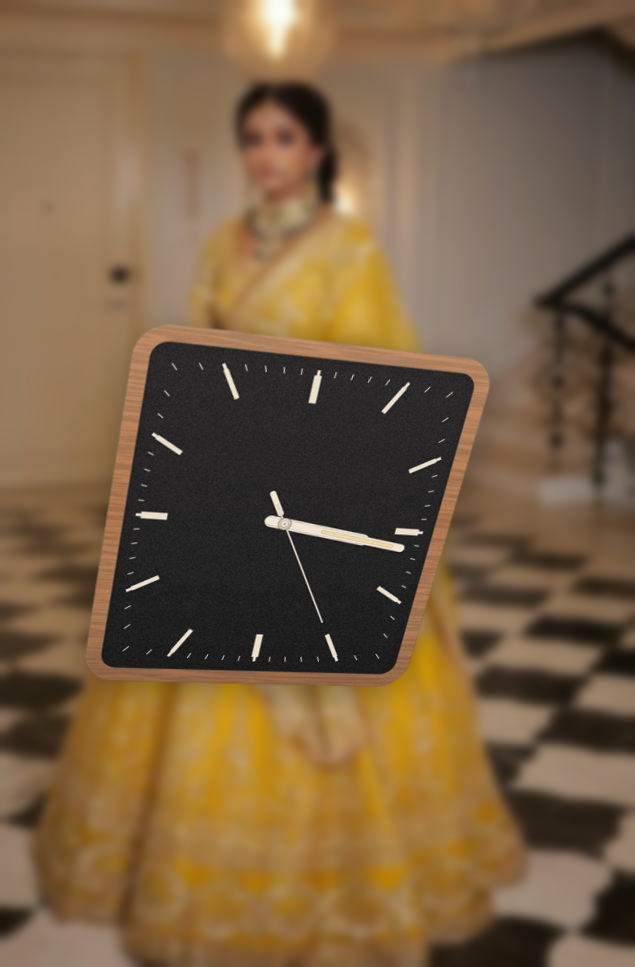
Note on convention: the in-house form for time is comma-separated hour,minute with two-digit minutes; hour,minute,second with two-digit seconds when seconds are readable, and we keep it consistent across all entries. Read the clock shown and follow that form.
3,16,25
